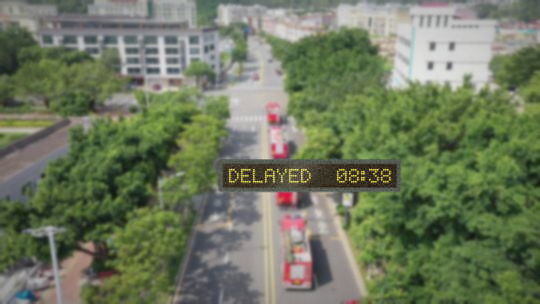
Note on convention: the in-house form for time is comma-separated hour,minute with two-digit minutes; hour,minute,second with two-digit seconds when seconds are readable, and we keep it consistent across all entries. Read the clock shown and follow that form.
8,38
